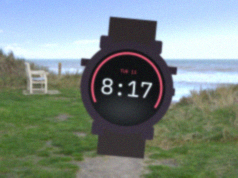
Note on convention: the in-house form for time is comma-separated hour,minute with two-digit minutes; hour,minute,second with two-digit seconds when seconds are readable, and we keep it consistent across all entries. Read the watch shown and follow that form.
8,17
